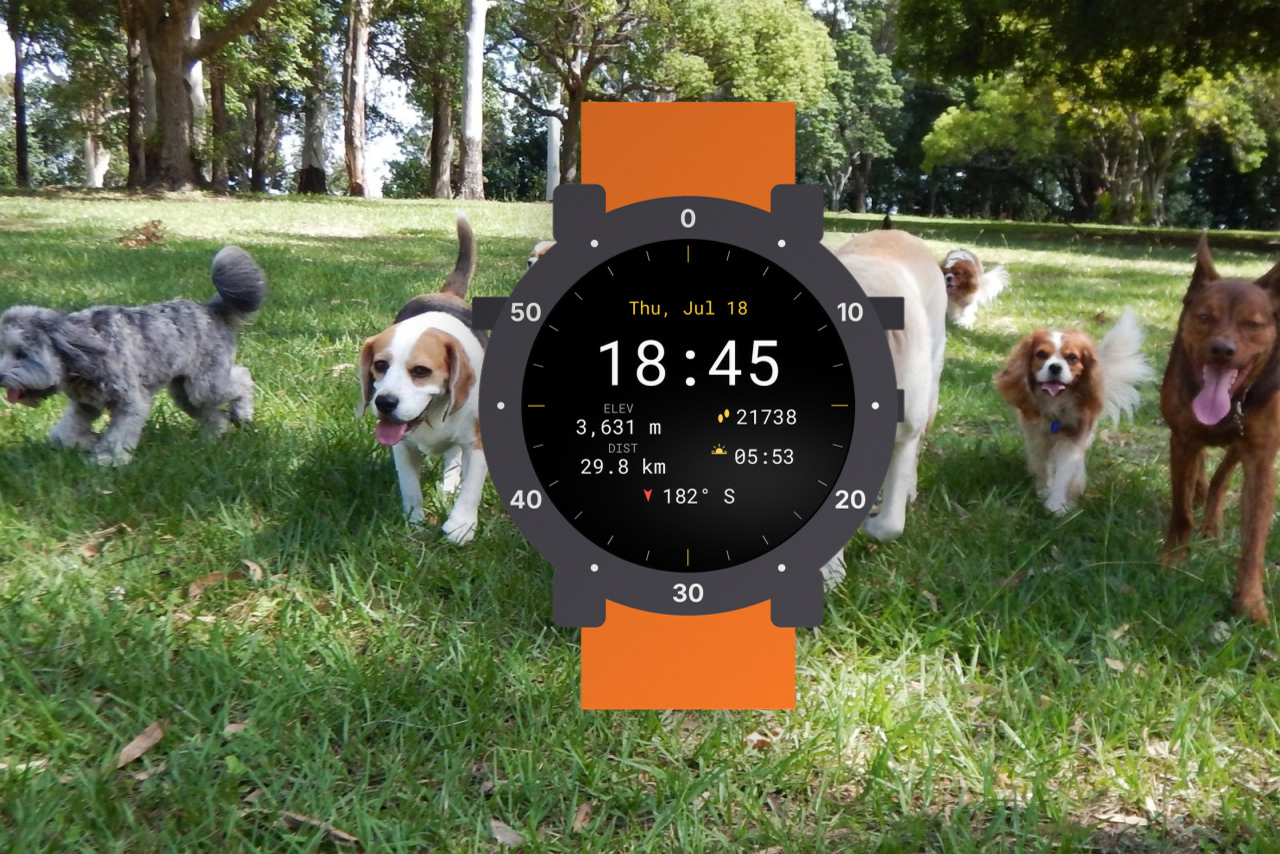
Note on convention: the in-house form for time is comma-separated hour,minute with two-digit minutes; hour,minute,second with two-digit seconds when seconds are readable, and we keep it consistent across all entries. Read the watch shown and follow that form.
18,45
